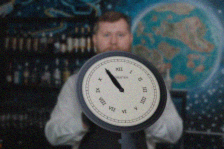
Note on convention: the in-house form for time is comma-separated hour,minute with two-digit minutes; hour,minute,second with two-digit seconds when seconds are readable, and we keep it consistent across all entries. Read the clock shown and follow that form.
10,55
